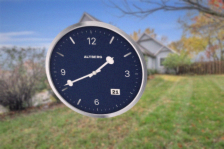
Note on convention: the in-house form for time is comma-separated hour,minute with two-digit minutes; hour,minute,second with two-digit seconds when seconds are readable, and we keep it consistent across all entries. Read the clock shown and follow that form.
1,41
